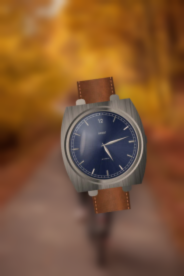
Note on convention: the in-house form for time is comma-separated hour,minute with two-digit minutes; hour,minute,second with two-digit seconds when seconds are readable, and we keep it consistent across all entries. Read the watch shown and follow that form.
5,13
